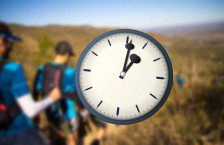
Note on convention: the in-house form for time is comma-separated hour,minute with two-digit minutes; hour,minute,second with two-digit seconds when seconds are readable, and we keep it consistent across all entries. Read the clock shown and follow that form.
1,01
